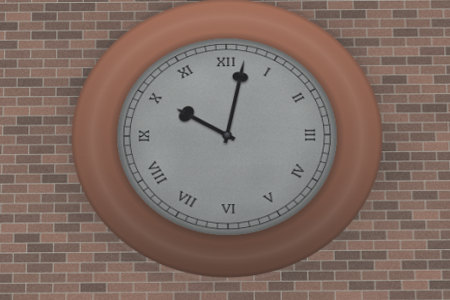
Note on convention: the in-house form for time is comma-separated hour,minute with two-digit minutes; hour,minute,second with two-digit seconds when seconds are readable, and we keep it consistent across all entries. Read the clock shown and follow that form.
10,02
